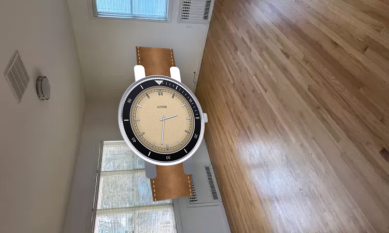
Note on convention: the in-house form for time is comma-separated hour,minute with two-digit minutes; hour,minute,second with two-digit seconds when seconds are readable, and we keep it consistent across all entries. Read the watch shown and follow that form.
2,32
